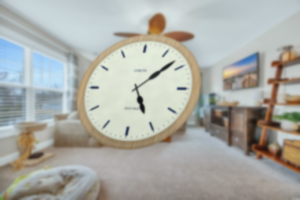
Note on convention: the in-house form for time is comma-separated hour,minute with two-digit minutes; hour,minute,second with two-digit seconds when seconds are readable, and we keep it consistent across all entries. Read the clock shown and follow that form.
5,08
